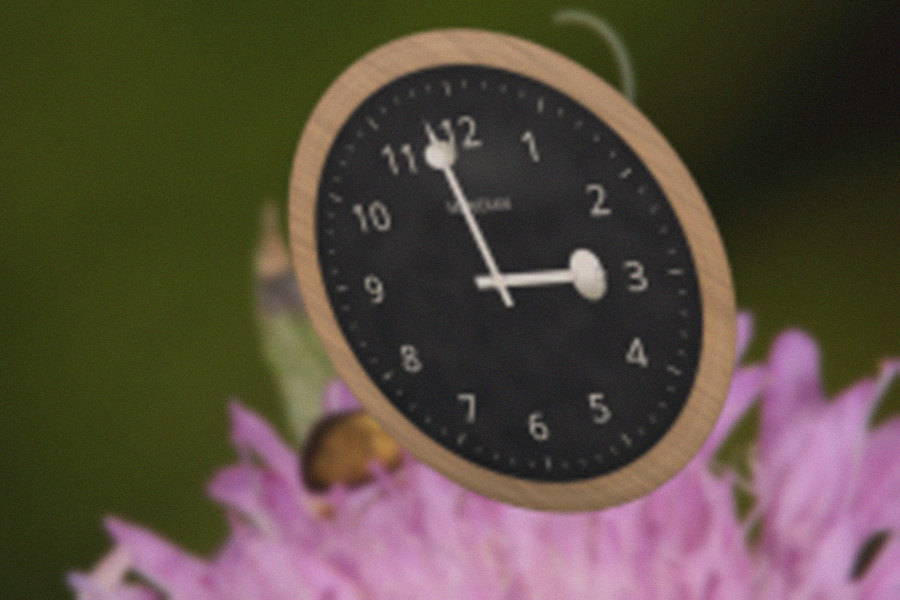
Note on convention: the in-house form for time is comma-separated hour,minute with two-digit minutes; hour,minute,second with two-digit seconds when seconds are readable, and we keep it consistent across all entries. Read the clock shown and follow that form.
2,58
